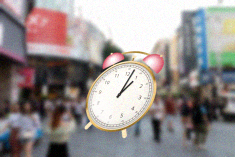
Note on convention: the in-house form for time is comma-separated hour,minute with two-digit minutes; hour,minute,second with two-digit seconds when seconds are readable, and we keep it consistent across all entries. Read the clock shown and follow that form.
1,02
